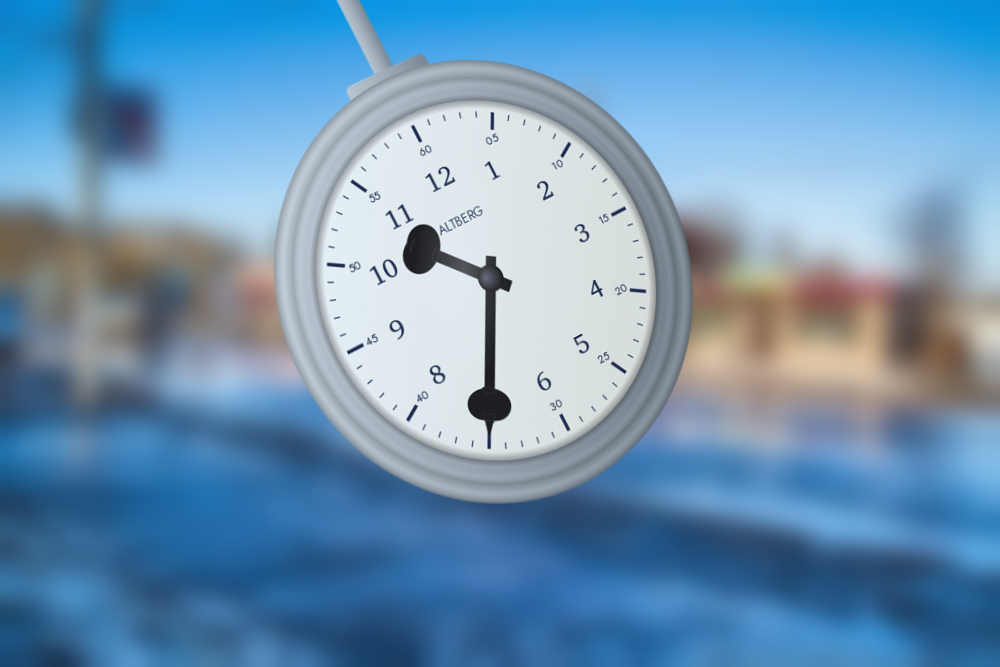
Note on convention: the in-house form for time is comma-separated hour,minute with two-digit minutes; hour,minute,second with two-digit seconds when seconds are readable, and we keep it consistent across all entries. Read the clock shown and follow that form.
10,35
